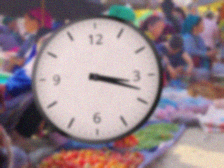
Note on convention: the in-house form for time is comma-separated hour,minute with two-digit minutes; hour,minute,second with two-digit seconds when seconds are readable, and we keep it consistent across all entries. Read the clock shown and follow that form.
3,18
